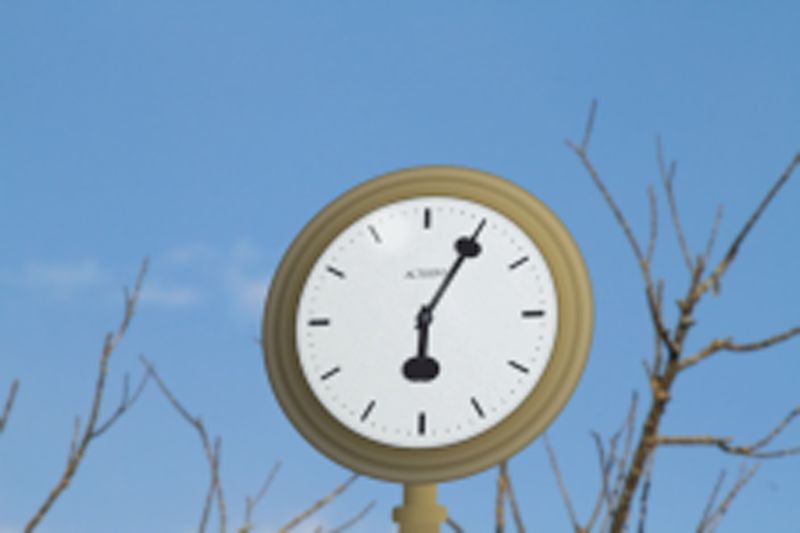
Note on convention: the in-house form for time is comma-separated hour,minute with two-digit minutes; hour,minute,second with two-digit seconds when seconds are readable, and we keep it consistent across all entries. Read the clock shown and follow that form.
6,05
